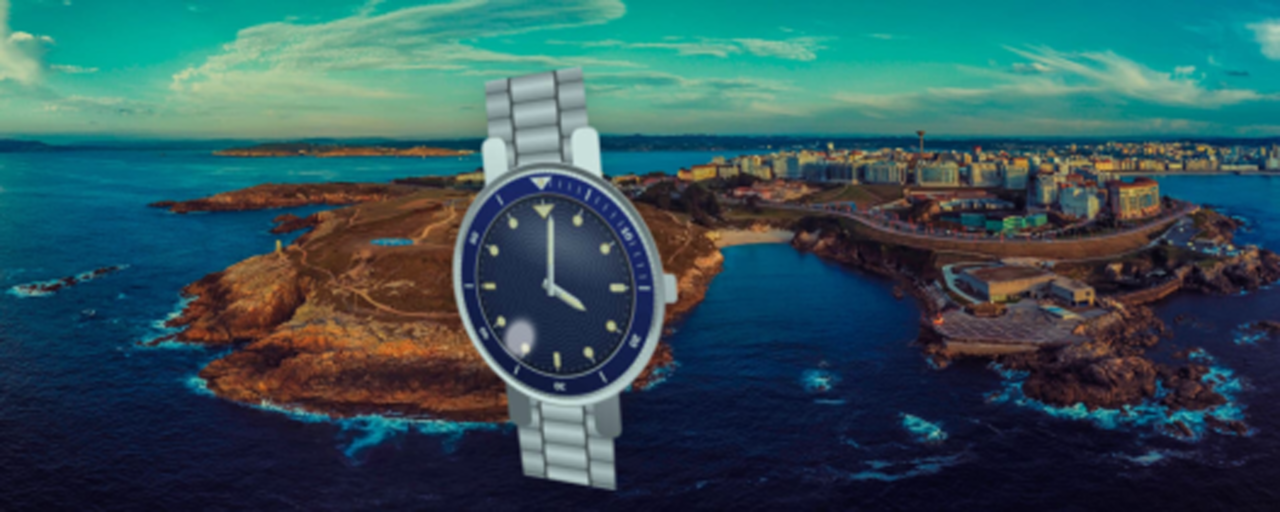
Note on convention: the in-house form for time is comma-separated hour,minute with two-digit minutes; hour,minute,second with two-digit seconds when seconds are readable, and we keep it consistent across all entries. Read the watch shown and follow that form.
4,01
